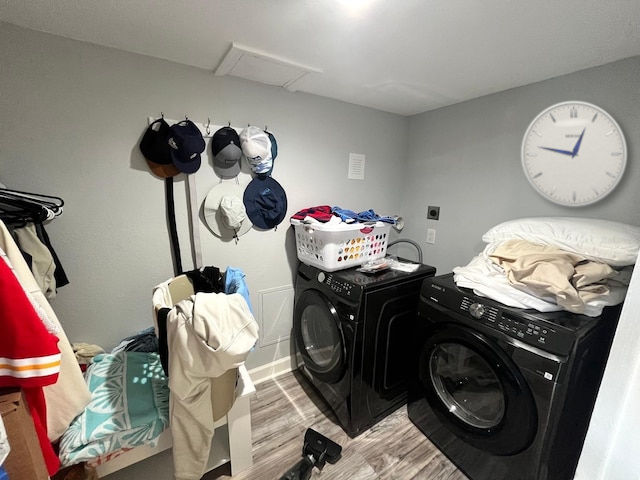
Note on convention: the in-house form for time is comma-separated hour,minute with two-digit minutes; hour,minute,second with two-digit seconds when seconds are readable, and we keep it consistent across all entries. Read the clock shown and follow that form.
12,47
